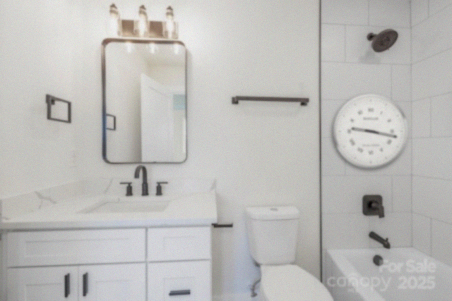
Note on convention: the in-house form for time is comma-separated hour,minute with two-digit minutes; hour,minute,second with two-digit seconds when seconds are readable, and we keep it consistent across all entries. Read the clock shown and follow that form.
9,17
